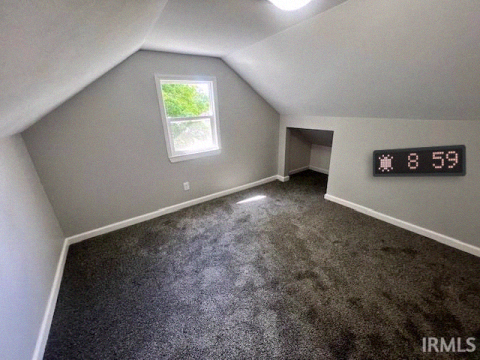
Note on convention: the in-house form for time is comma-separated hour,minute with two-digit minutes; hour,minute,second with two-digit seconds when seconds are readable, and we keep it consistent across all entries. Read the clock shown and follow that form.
8,59
